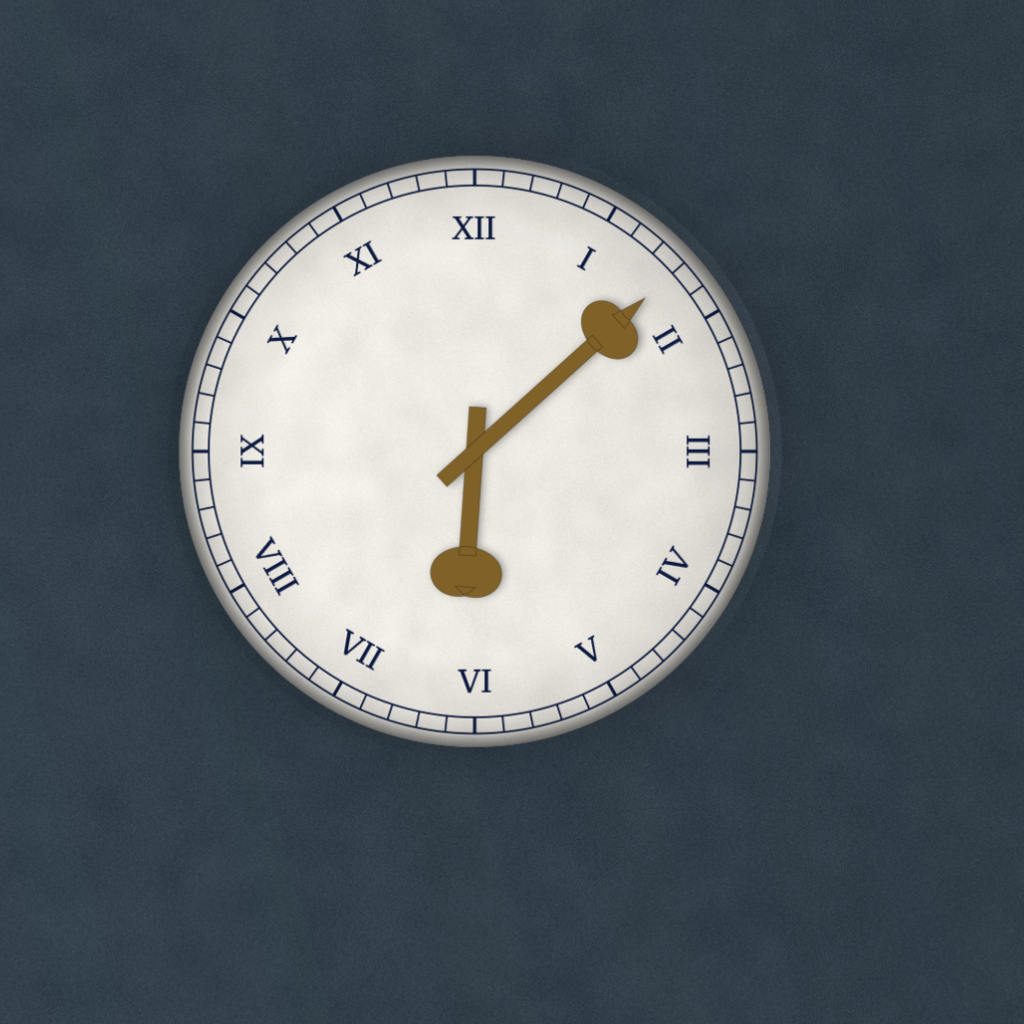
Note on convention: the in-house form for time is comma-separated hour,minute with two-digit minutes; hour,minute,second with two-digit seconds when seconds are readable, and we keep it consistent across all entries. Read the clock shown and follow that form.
6,08
